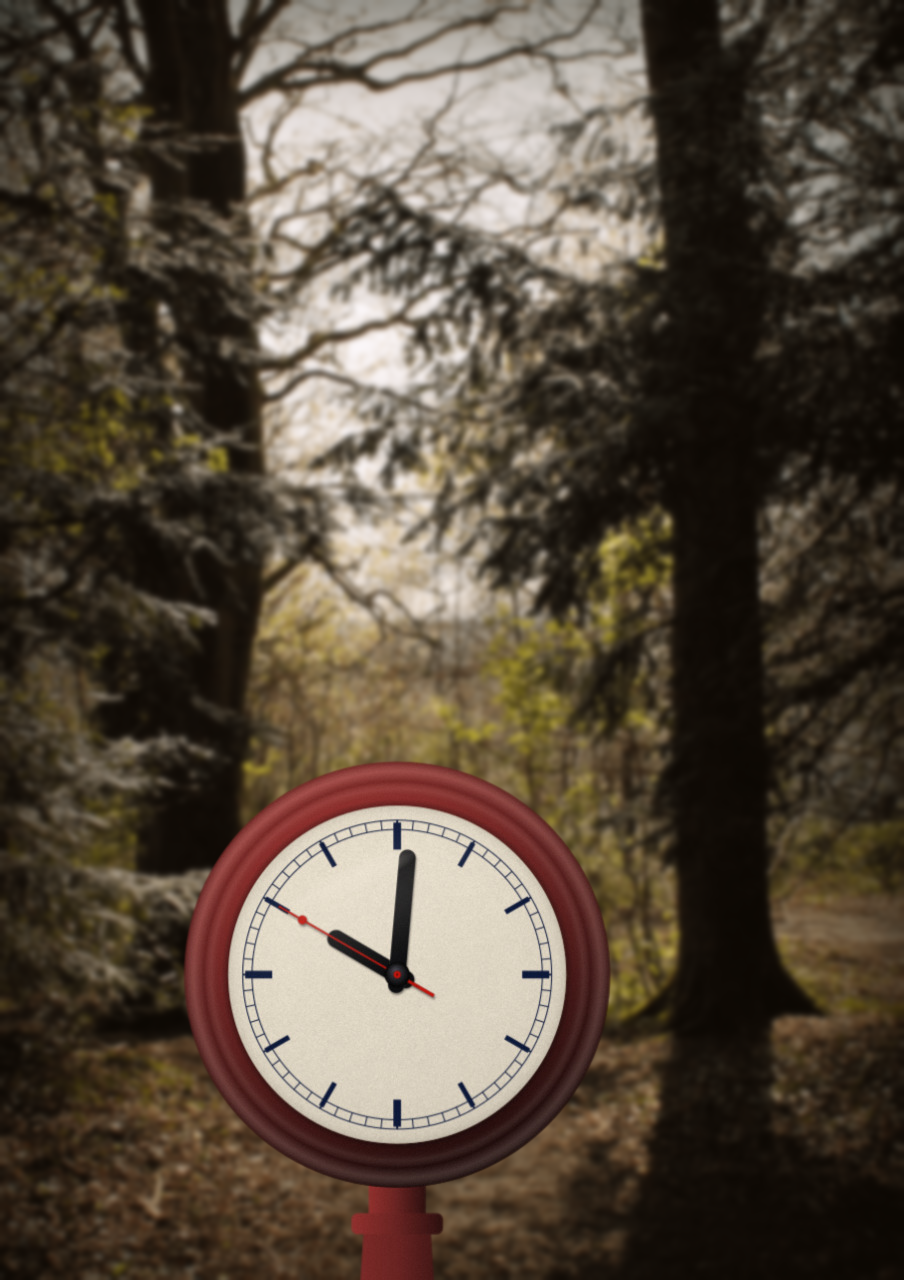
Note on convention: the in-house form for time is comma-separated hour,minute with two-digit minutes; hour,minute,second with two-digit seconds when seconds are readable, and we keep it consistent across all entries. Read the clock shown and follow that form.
10,00,50
